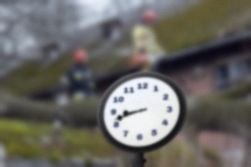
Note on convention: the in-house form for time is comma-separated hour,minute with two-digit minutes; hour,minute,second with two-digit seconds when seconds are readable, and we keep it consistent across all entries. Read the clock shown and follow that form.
8,42
